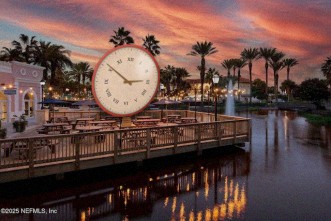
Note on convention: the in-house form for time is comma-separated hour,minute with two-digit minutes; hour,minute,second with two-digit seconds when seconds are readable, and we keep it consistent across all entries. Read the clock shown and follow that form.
2,51
